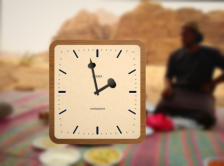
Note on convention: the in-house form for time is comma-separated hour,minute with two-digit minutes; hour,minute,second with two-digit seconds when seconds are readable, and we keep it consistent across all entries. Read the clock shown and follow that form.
1,58
